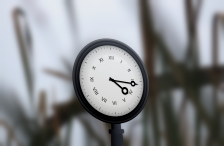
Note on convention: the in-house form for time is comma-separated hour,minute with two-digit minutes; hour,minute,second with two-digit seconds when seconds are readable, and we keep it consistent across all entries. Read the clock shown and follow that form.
4,16
